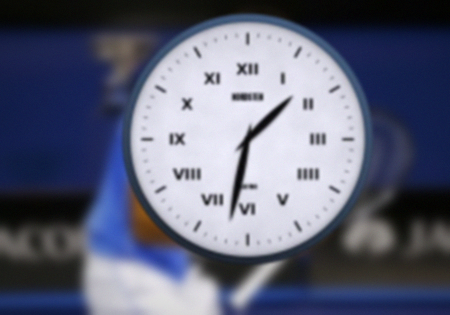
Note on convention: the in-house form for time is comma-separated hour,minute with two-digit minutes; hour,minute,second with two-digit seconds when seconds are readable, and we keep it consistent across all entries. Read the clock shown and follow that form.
1,32
